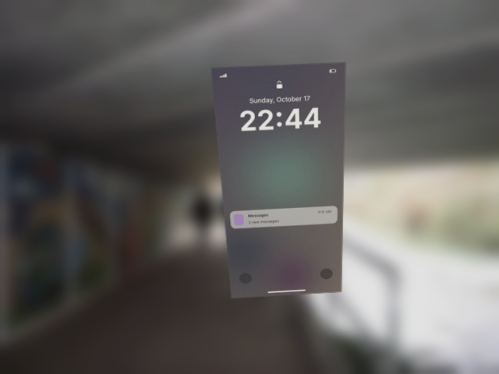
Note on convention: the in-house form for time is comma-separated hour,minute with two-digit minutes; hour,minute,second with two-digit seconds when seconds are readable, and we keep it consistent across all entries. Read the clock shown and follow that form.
22,44
